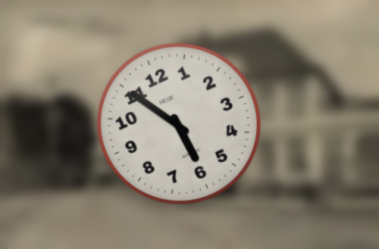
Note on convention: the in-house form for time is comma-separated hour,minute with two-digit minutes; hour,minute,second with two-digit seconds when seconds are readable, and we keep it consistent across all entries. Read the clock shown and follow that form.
5,55
